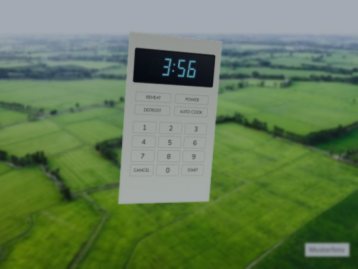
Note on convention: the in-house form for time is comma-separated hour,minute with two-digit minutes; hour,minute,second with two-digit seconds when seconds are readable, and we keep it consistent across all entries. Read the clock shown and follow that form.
3,56
